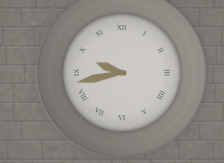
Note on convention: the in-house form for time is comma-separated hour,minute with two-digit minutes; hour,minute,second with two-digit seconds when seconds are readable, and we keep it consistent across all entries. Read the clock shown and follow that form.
9,43
